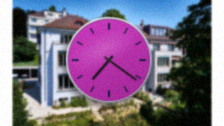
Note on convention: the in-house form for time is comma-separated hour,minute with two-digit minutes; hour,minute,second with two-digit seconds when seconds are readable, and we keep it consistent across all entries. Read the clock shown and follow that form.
7,21
